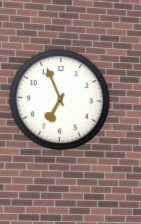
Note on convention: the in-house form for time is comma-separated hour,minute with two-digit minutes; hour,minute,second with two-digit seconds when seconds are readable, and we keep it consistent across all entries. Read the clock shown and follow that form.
6,56
